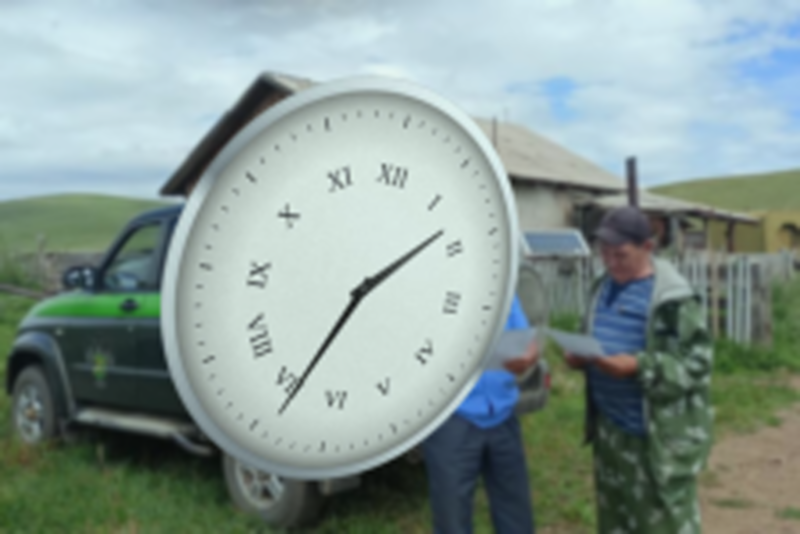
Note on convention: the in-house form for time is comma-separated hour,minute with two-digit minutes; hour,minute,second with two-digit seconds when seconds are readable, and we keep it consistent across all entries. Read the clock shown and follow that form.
1,34
